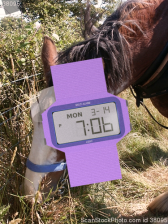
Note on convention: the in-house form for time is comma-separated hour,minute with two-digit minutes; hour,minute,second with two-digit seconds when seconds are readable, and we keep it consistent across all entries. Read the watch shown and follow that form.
7,06
